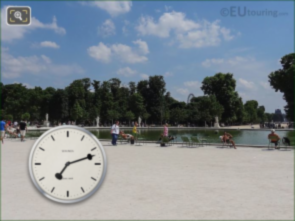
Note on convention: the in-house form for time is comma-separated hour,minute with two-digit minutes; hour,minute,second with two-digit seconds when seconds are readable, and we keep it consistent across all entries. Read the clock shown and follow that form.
7,12
